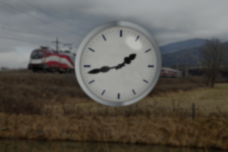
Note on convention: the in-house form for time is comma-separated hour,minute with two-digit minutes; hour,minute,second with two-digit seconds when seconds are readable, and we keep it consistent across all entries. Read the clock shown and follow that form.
1,43
